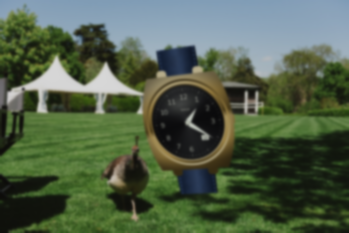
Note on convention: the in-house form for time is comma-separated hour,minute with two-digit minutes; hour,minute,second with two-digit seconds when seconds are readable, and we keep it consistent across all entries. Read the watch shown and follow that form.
1,21
